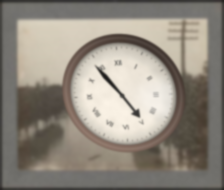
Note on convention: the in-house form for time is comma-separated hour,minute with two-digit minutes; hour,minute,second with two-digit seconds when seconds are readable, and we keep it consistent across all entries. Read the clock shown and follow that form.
4,54
